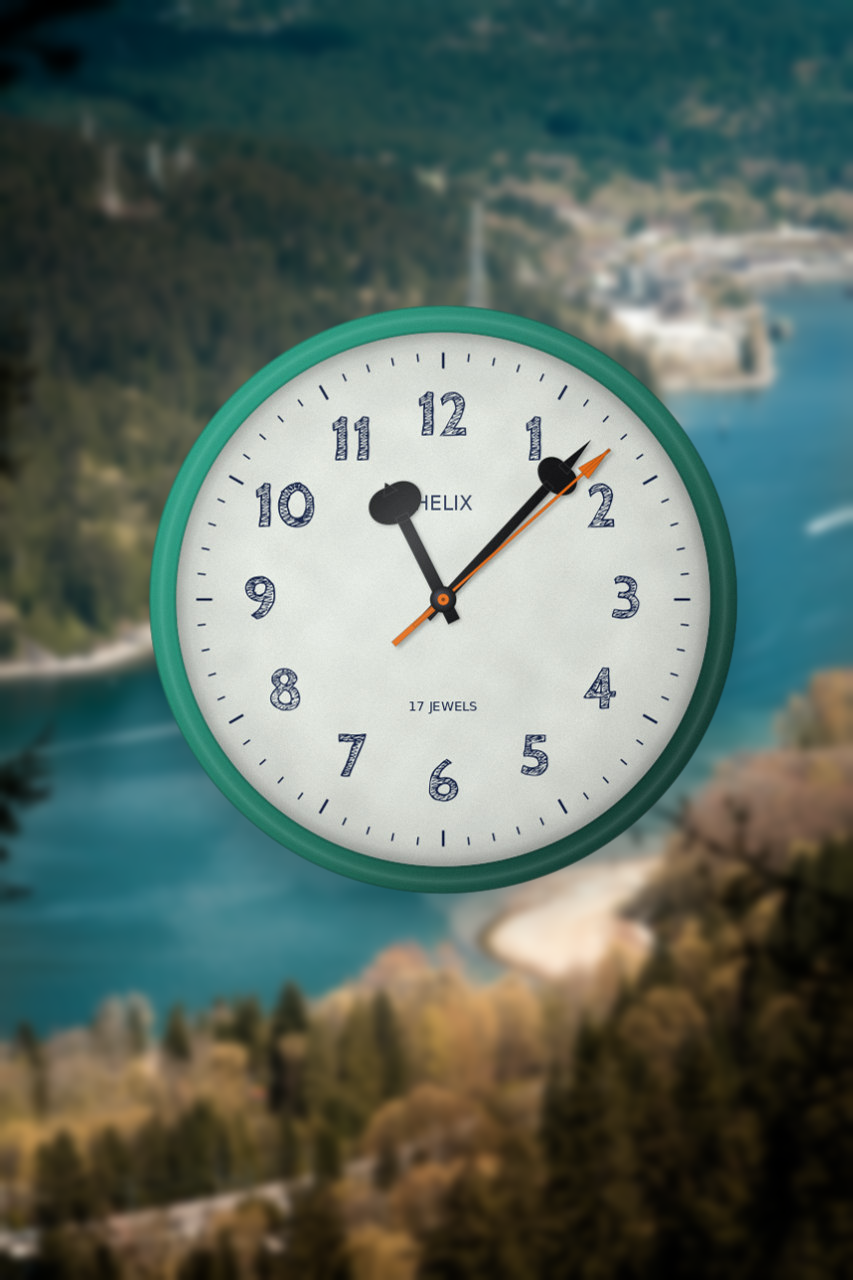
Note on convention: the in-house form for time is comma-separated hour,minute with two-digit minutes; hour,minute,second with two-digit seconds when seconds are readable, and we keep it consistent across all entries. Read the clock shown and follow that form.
11,07,08
